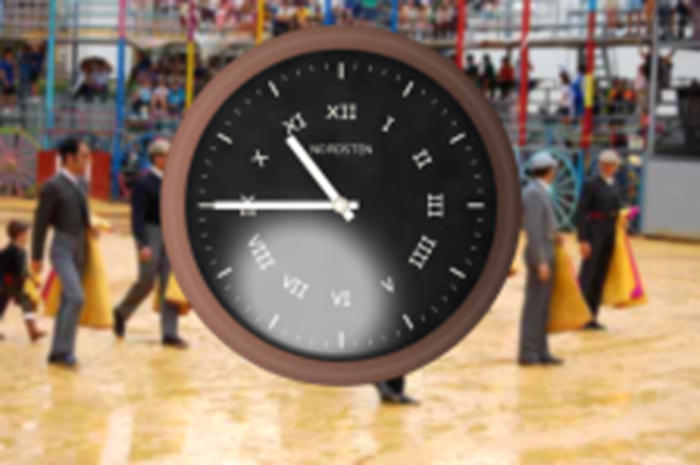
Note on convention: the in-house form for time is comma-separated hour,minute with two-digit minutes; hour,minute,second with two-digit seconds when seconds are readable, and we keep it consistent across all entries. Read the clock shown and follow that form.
10,45
